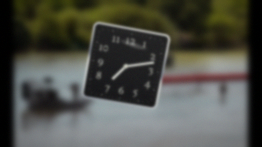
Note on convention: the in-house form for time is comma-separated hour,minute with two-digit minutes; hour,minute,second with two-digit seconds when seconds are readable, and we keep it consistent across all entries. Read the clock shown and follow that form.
7,12
